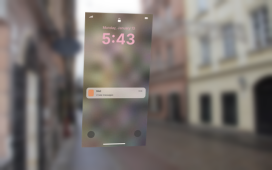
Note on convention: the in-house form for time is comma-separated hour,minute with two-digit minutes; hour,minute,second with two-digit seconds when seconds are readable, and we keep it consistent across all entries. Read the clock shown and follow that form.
5,43
